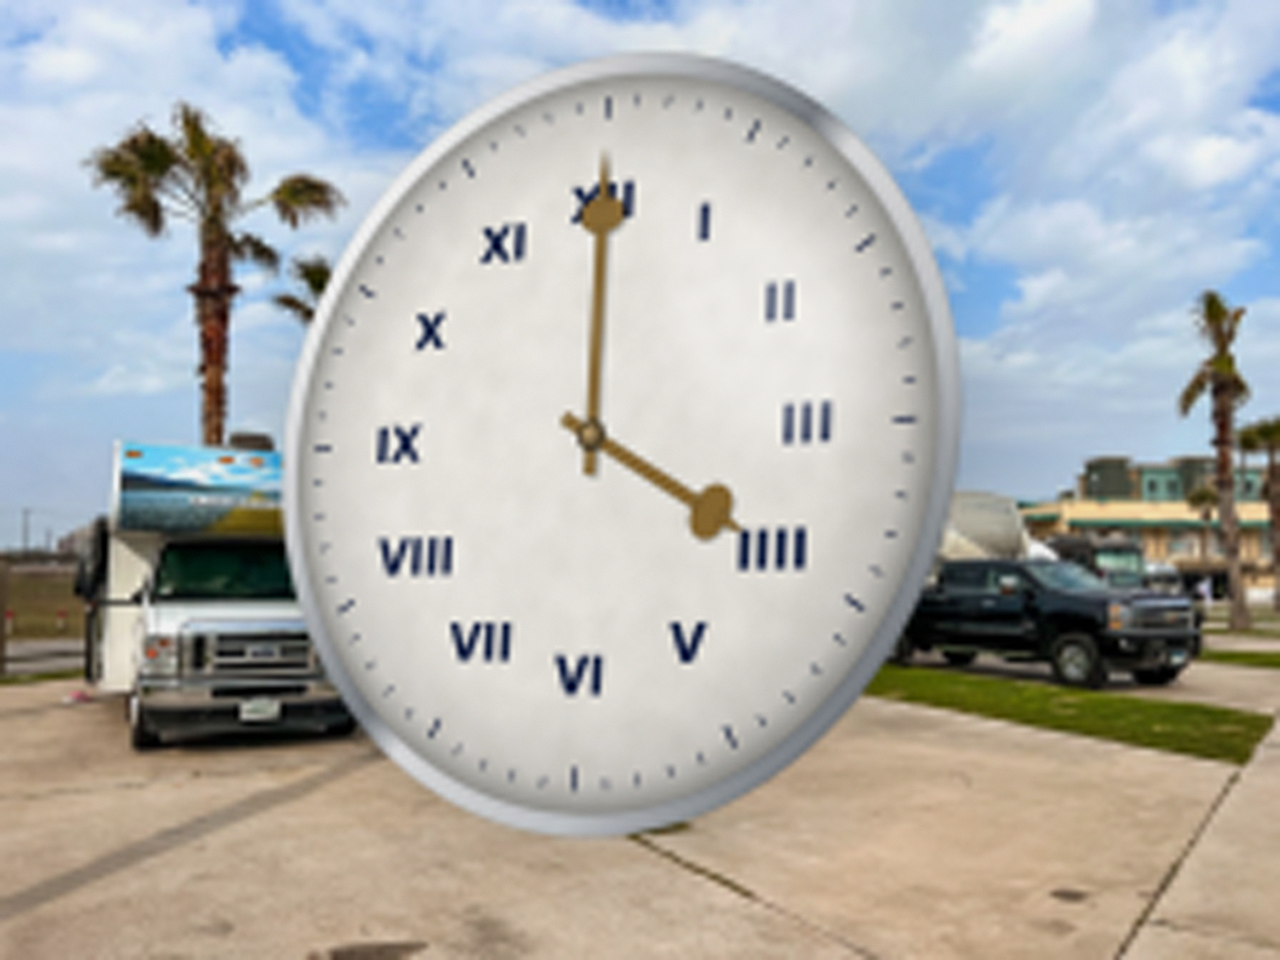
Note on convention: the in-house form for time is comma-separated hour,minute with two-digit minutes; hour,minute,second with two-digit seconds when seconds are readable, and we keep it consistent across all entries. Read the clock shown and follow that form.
4,00
